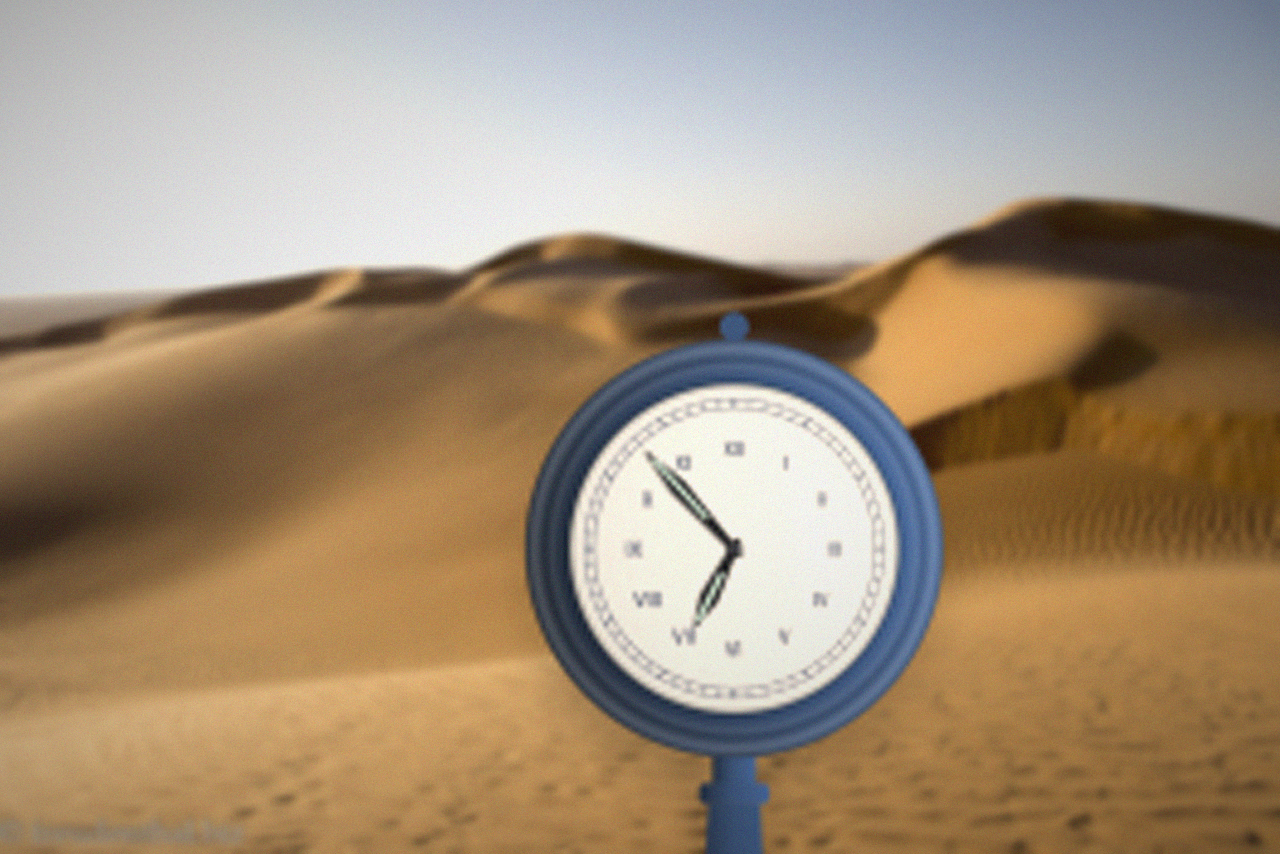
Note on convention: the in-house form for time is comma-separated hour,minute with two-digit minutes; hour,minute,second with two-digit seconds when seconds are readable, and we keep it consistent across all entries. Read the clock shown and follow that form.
6,53
